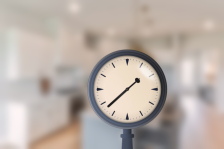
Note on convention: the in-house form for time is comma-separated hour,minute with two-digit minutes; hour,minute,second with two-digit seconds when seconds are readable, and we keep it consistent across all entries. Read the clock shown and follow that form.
1,38
